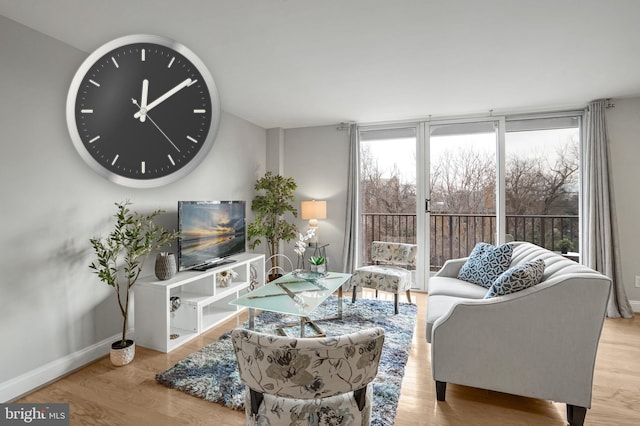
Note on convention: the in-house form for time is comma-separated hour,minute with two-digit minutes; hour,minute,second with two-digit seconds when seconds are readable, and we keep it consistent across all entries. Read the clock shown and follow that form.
12,09,23
